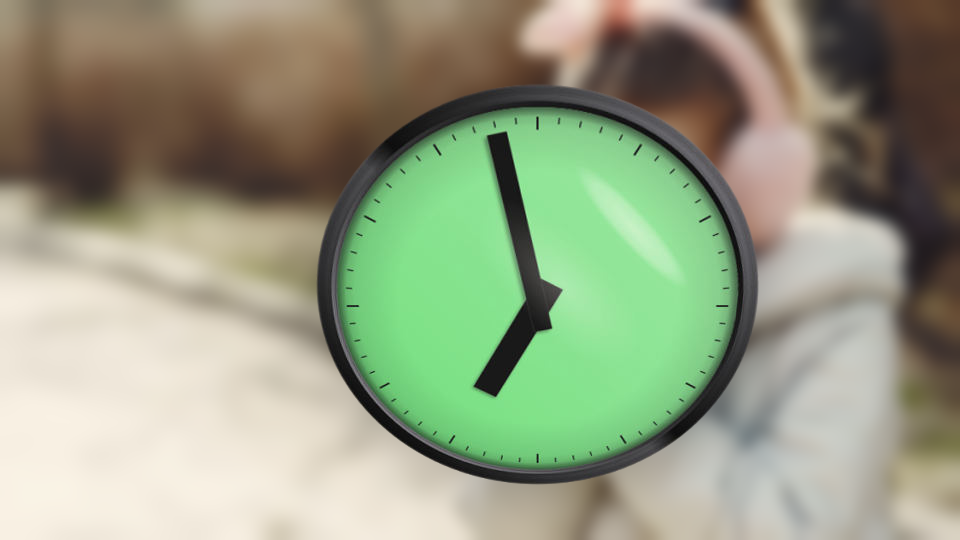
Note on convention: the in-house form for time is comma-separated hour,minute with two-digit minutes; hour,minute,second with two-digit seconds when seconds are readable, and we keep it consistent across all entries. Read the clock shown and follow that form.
6,58
